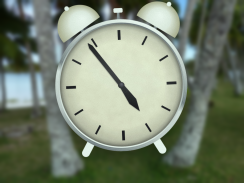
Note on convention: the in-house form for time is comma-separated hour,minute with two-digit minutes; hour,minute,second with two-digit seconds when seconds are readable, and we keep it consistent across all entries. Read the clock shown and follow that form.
4,54
